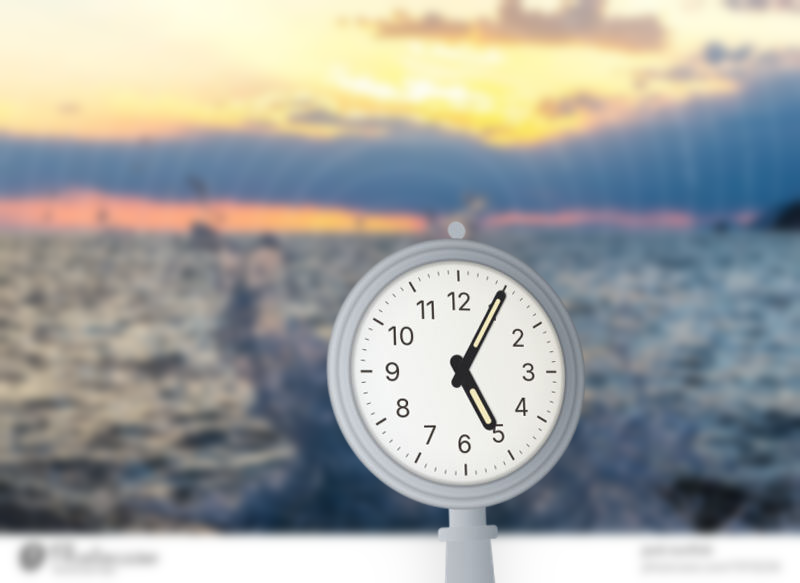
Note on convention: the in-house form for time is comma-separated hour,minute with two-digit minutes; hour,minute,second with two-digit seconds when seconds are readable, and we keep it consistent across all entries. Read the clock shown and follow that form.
5,05
